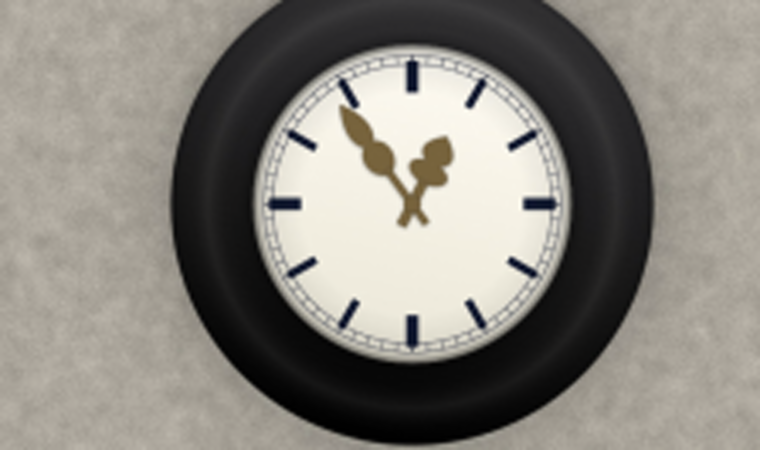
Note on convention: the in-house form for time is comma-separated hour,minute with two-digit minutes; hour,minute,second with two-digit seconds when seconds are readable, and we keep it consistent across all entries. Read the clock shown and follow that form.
12,54
